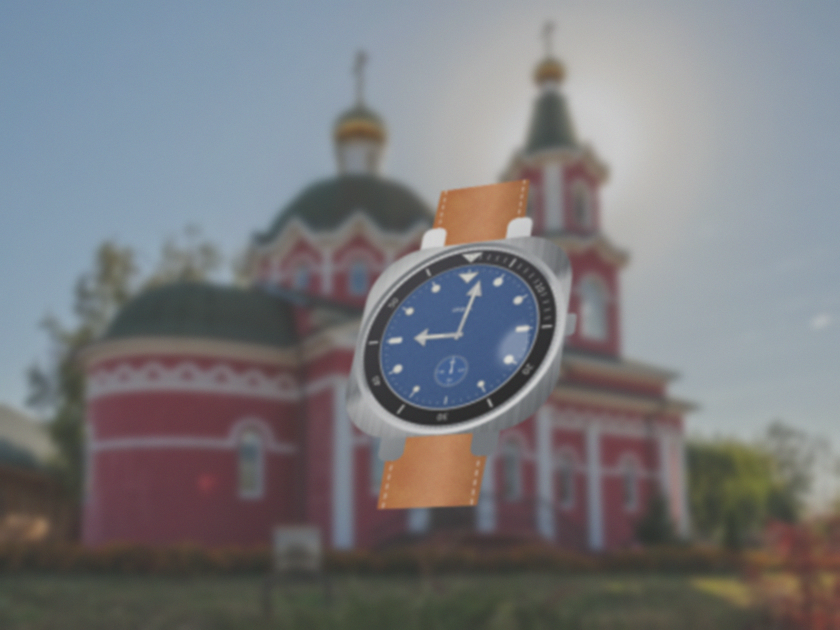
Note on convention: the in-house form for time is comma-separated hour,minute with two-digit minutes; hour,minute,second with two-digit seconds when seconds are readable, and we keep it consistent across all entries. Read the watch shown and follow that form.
9,02
